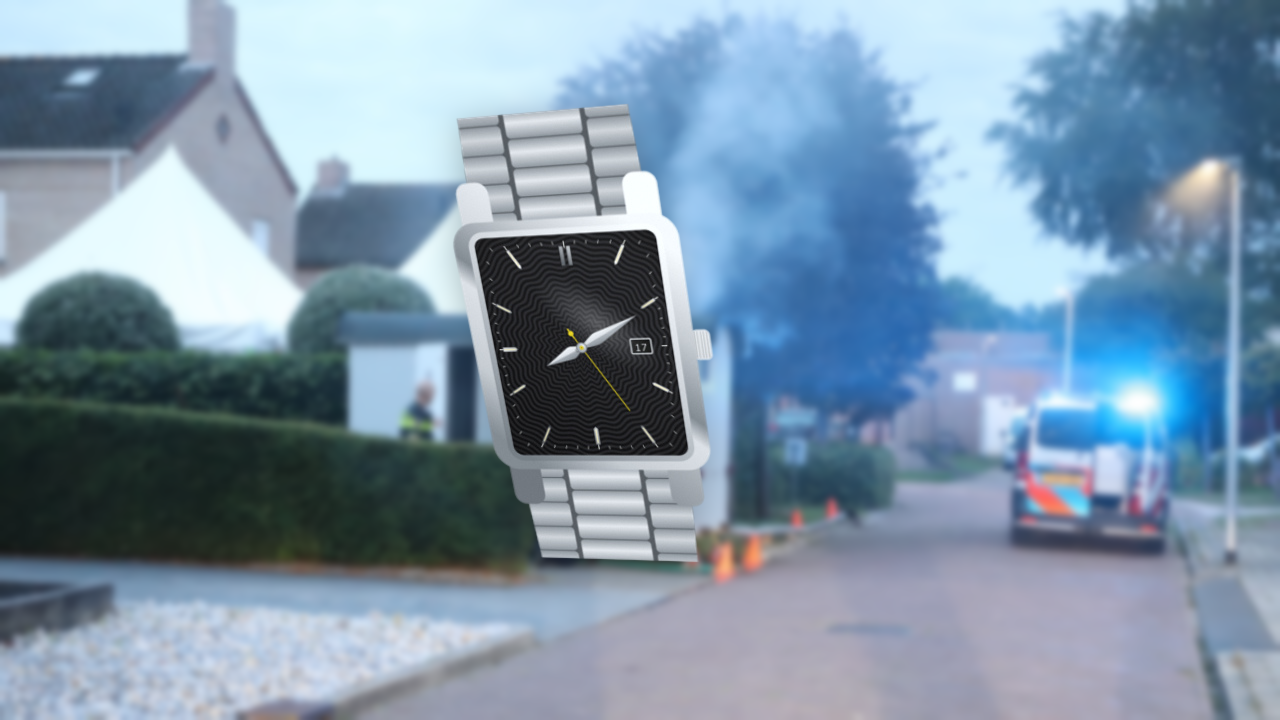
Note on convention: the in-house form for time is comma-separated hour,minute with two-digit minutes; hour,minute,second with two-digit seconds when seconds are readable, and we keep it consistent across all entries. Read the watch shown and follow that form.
8,10,25
